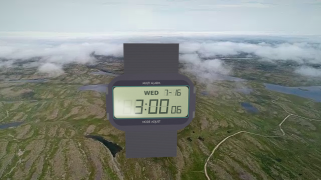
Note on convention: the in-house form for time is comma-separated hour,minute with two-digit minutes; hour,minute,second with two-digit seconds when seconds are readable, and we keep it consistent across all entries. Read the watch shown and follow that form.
3,00,06
